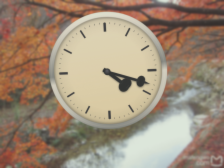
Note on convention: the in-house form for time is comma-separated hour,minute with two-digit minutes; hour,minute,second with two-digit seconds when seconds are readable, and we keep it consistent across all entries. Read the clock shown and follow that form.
4,18
